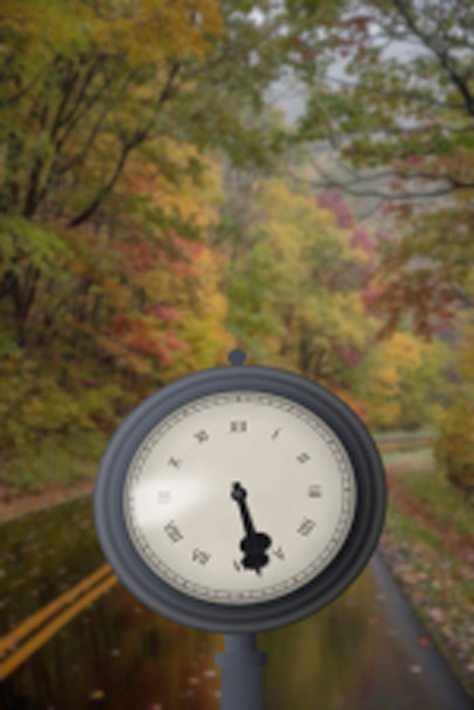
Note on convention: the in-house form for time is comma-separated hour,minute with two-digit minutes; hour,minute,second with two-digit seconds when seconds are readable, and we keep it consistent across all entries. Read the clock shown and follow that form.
5,28
